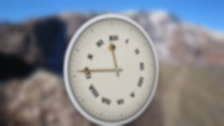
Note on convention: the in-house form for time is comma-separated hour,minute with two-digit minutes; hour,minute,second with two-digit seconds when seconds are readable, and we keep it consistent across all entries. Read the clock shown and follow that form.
11,46
